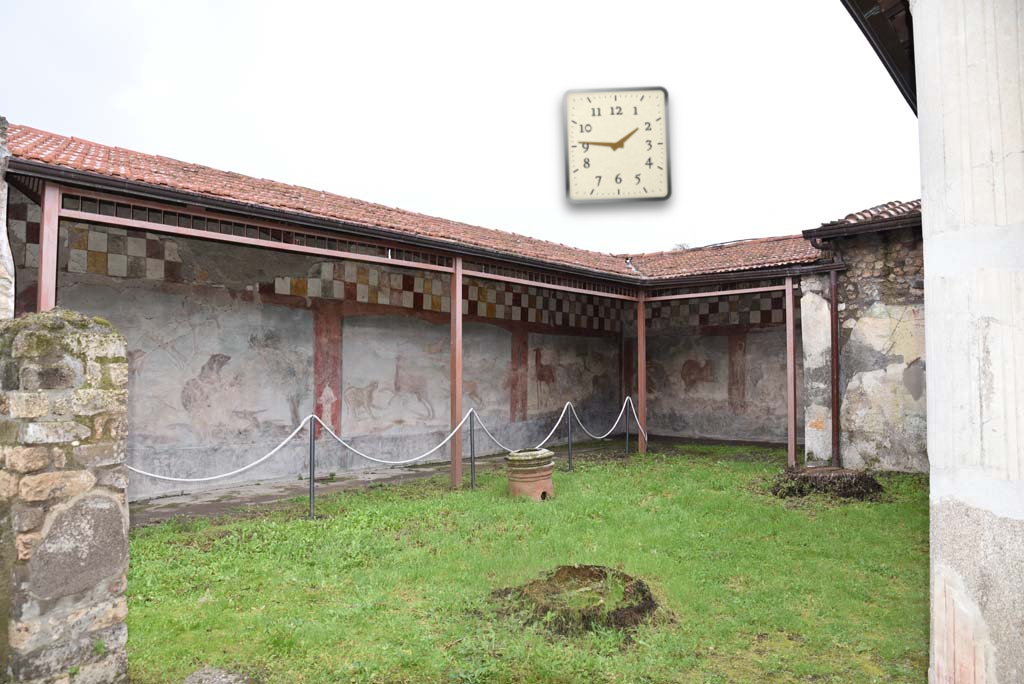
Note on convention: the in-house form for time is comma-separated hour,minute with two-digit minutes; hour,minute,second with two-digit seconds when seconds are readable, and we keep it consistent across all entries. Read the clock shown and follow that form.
1,46
